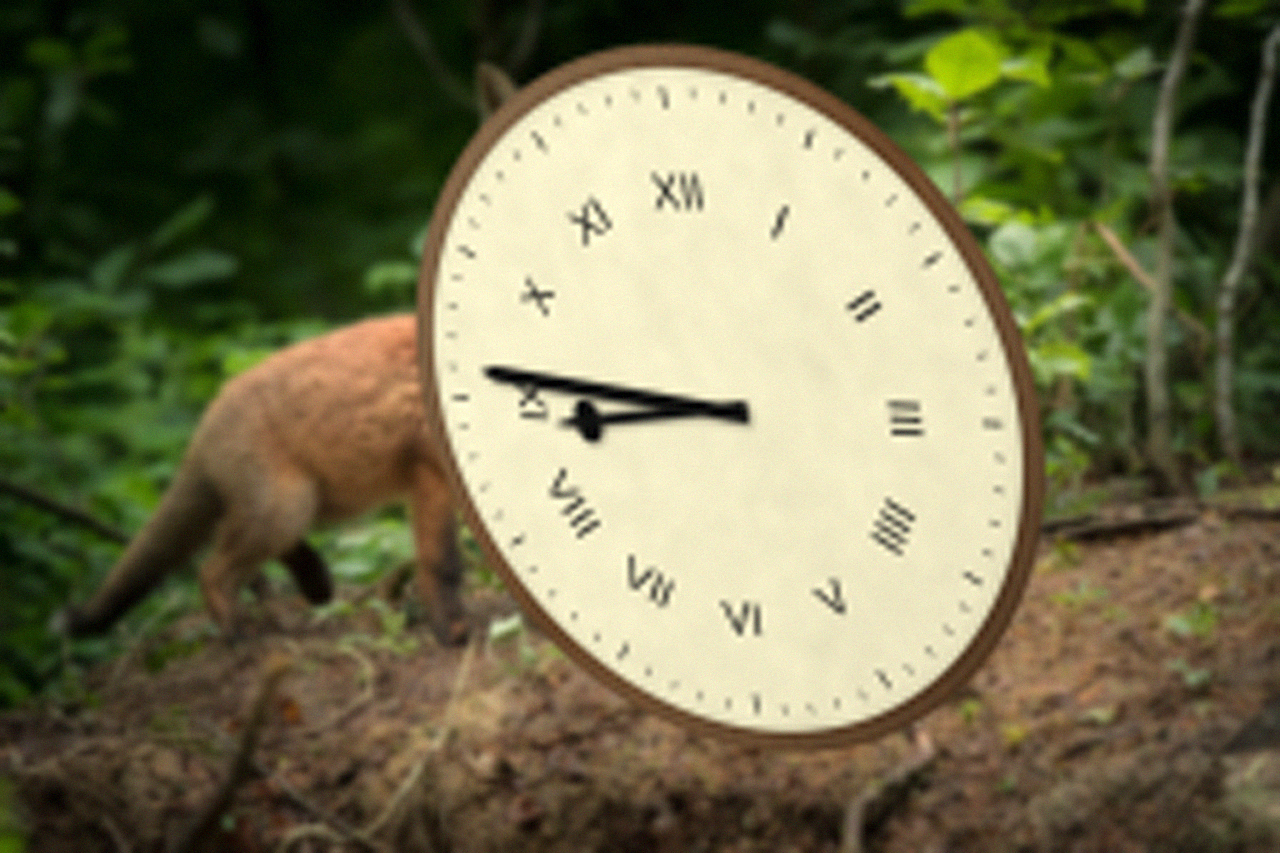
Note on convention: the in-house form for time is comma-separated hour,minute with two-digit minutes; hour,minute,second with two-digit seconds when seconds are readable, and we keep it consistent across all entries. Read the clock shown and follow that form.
8,46
